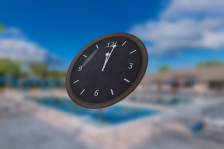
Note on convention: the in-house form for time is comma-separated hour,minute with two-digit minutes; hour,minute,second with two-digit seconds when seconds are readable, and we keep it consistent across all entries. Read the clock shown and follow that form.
12,02
